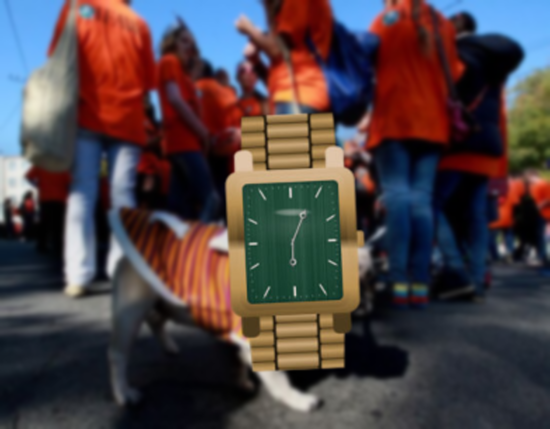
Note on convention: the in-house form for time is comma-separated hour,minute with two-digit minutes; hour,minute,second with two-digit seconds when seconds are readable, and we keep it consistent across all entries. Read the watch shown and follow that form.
6,04
